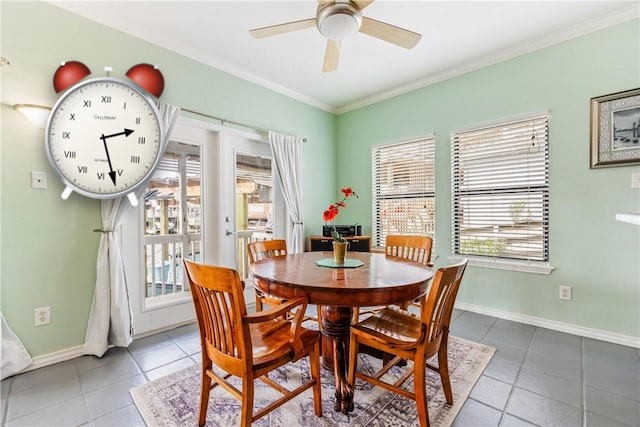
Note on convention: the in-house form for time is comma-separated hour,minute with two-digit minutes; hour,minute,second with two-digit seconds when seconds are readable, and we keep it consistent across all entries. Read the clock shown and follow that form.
2,27
